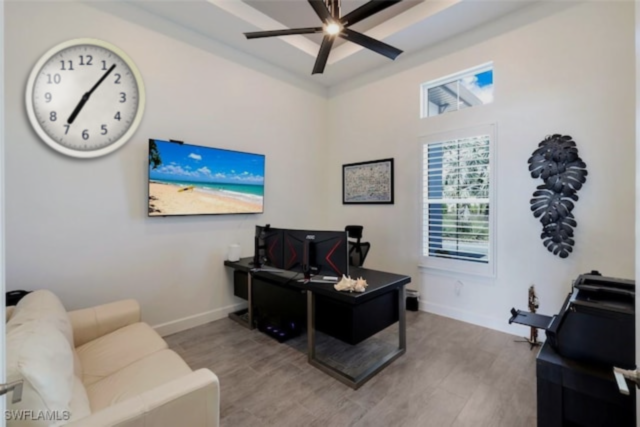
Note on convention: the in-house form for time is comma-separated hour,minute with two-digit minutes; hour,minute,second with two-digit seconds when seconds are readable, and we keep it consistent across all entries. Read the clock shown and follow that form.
7,07
